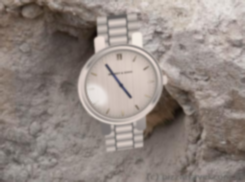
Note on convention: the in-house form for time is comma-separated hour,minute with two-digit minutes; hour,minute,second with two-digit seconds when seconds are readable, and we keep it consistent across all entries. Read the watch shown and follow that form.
4,55
